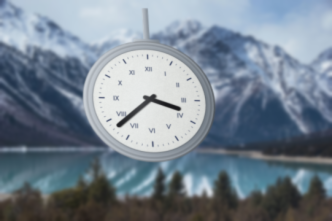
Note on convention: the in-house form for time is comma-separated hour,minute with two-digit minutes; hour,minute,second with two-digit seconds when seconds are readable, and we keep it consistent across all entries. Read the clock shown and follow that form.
3,38
